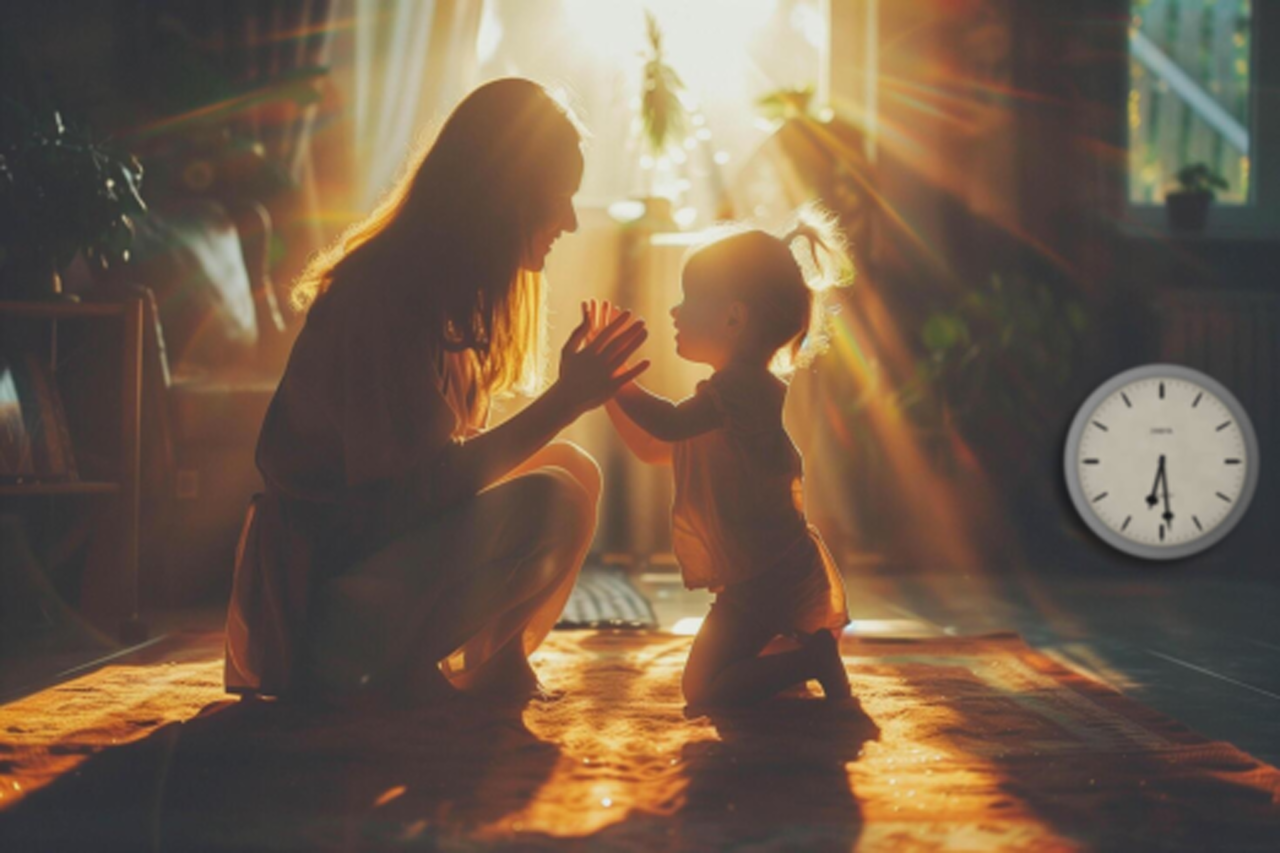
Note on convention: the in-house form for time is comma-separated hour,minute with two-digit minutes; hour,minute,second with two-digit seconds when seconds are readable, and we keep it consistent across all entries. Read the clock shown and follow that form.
6,29
